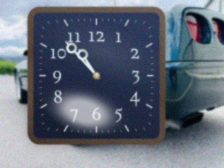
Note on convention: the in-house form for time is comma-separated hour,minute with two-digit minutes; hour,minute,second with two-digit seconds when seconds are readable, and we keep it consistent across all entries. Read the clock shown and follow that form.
10,53
